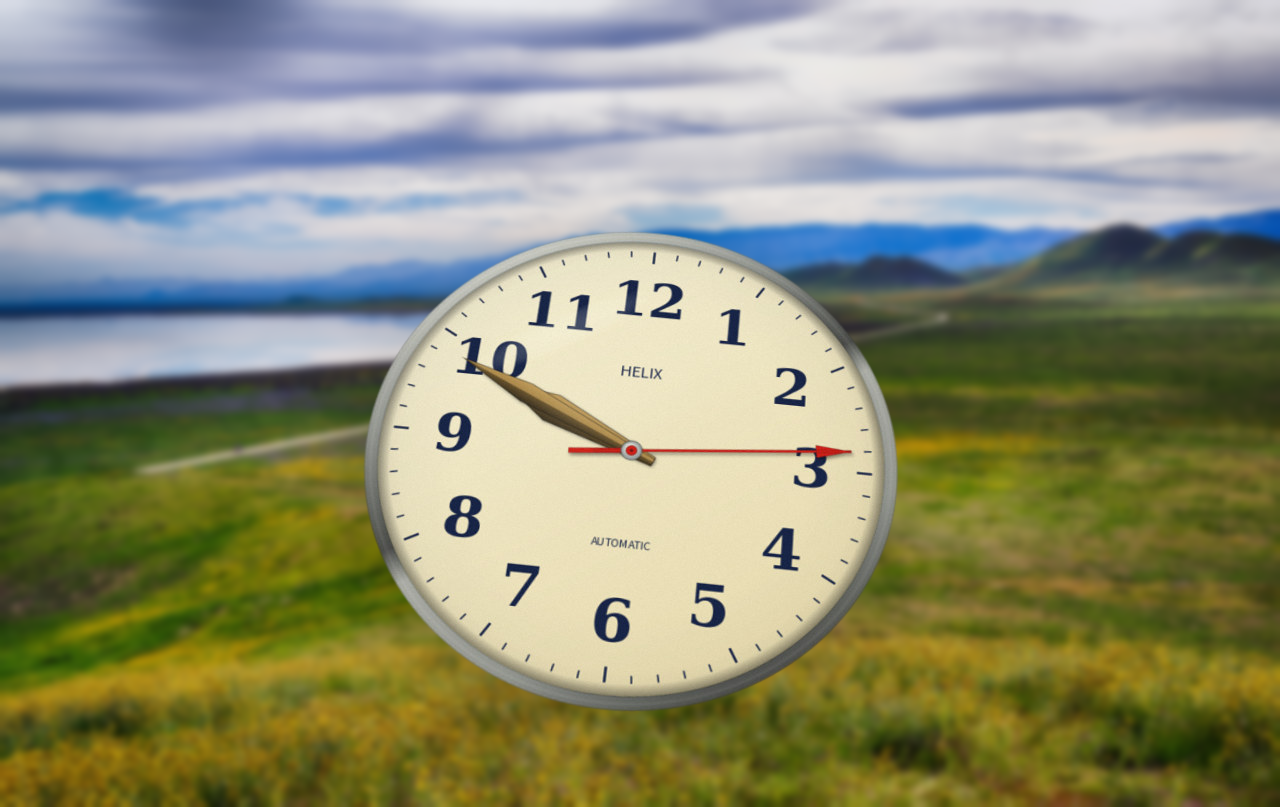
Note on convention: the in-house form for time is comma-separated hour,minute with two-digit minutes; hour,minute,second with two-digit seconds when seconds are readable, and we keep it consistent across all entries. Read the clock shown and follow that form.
9,49,14
